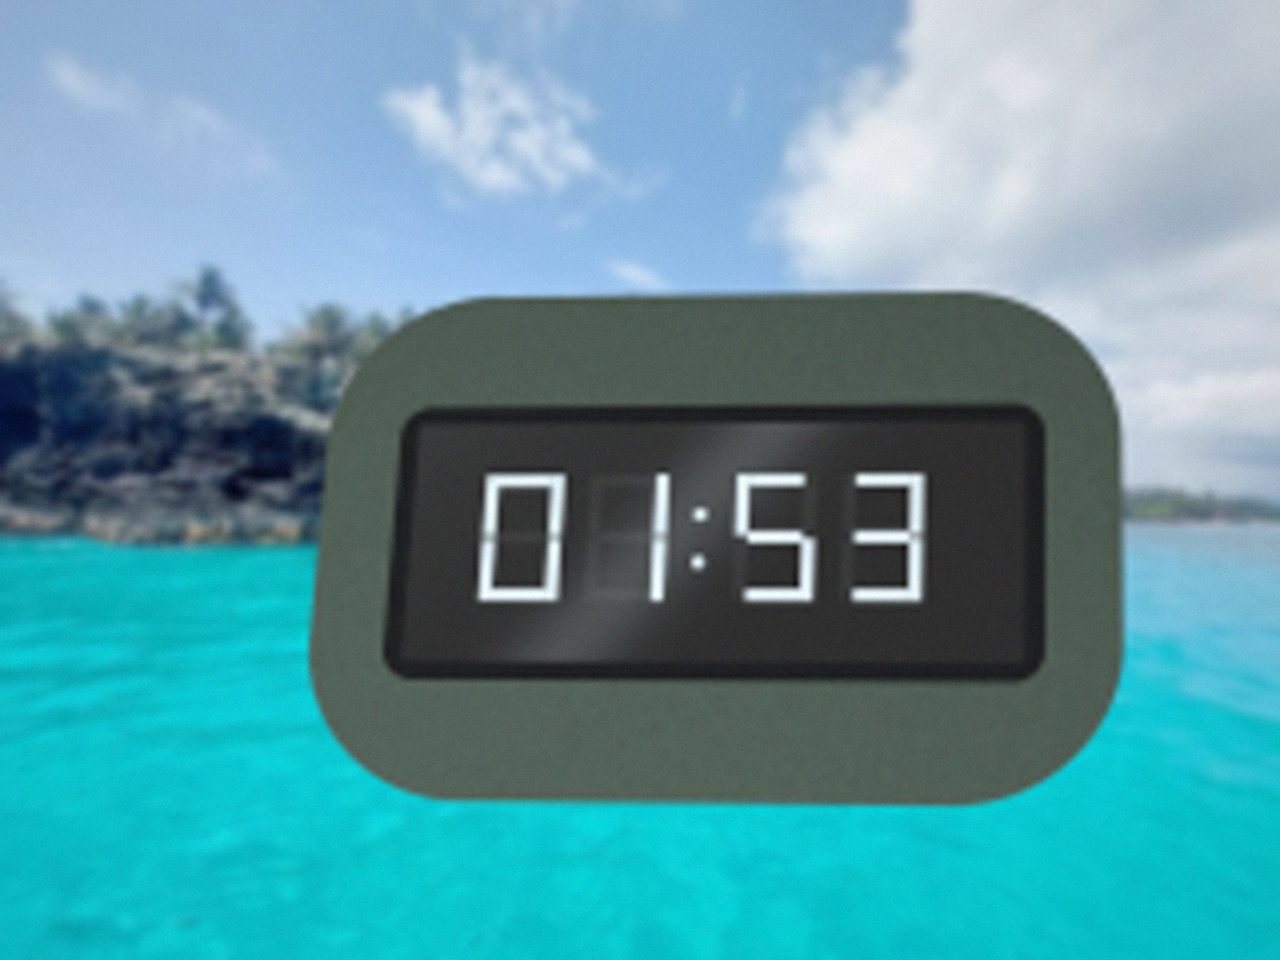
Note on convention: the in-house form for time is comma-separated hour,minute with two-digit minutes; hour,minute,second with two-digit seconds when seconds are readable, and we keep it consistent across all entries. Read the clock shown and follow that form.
1,53
